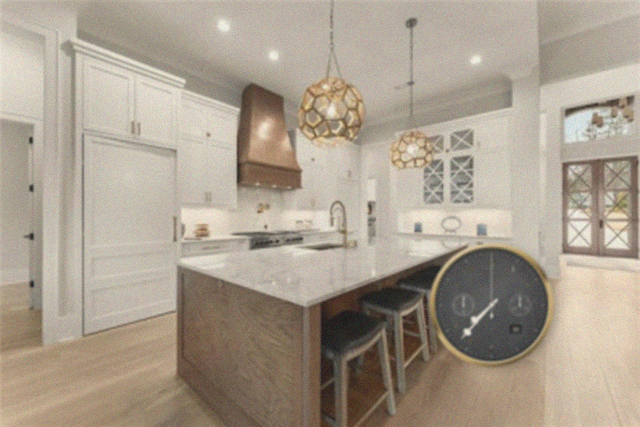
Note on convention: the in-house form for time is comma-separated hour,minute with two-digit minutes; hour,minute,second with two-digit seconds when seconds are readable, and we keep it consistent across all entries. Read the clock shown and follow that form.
7,37
